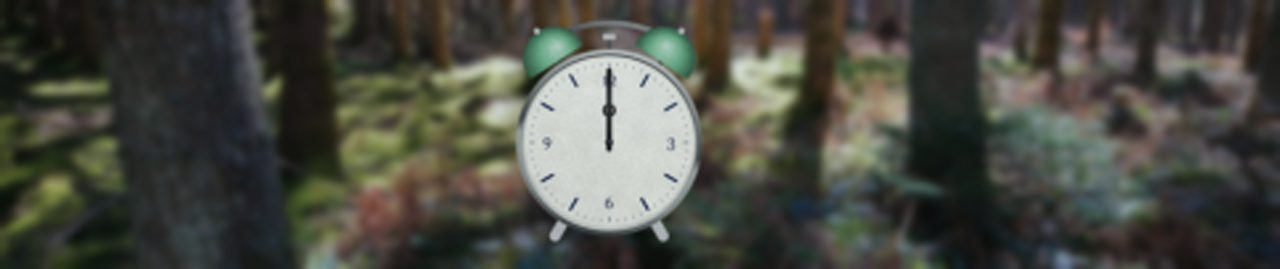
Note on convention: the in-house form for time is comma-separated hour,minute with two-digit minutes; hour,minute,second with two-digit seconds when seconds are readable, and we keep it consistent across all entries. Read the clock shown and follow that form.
12,00
